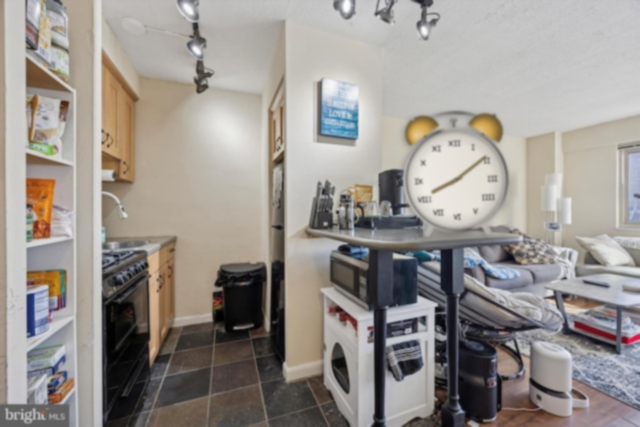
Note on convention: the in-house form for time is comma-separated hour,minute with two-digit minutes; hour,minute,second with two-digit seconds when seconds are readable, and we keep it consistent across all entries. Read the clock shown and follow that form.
8,09
